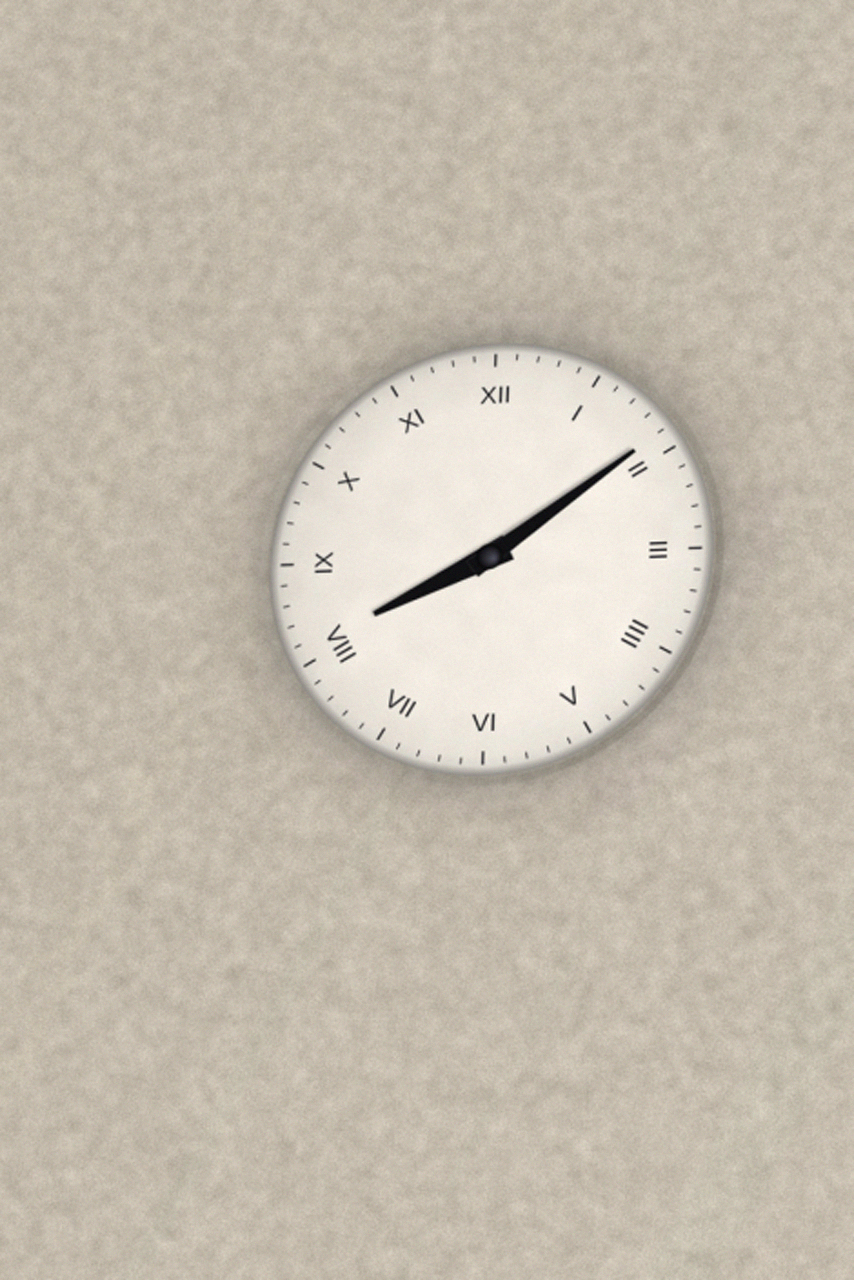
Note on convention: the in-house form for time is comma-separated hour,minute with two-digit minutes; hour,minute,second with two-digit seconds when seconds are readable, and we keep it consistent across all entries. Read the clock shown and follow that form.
8,09
